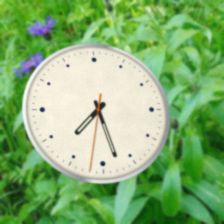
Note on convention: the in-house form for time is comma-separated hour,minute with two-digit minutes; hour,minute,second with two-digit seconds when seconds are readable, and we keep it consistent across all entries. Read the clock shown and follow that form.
7,27,32
